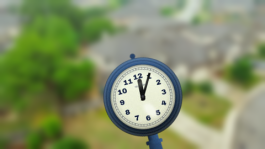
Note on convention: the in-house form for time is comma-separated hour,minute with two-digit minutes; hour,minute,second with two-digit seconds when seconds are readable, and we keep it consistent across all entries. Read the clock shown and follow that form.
12,05
